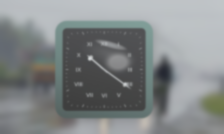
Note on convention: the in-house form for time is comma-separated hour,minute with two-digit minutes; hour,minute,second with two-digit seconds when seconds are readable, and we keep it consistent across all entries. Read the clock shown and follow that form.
10,21
